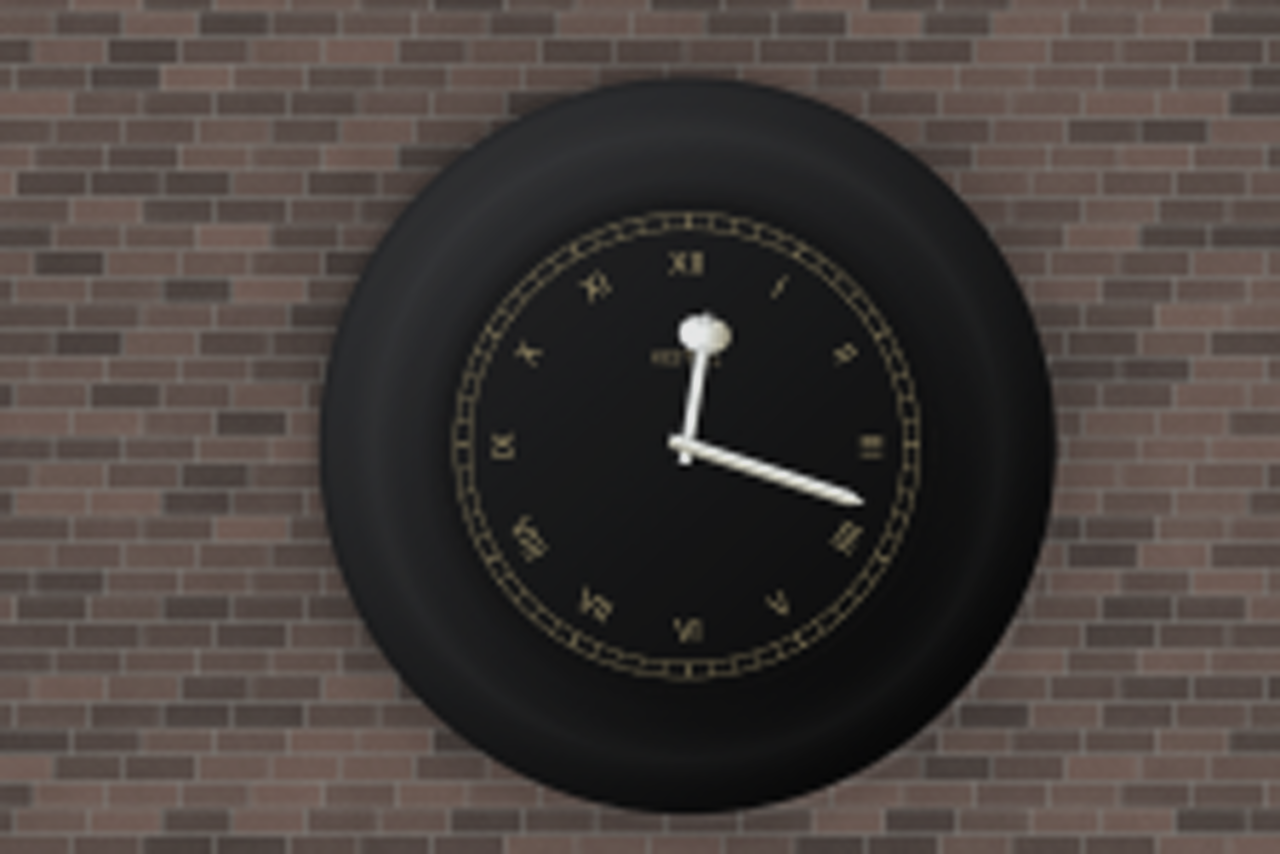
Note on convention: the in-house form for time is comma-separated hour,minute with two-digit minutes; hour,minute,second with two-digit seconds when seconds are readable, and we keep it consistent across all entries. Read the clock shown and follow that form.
12,18
